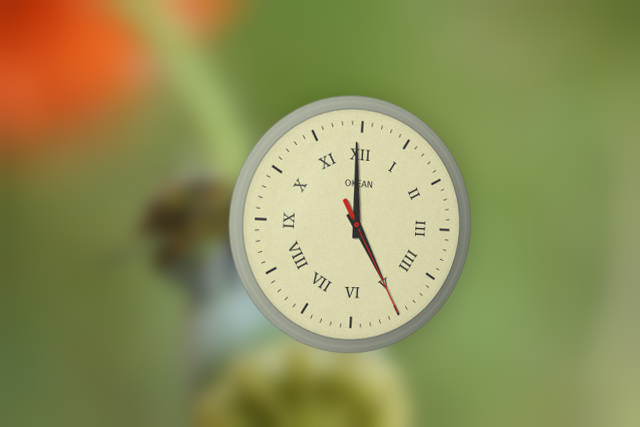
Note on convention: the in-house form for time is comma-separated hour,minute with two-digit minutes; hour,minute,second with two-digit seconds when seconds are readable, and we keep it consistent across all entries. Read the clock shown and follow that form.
4,59,25
